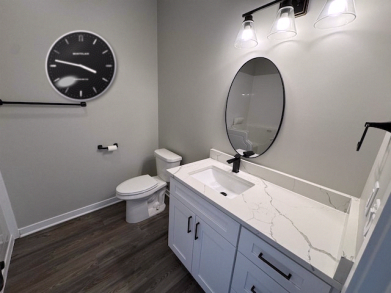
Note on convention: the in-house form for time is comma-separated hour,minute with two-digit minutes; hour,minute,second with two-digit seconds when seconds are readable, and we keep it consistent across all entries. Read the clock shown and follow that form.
3,47
